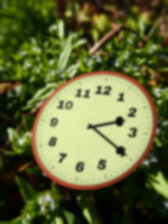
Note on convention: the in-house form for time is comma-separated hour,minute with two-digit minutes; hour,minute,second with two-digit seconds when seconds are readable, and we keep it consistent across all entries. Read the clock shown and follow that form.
2,20
